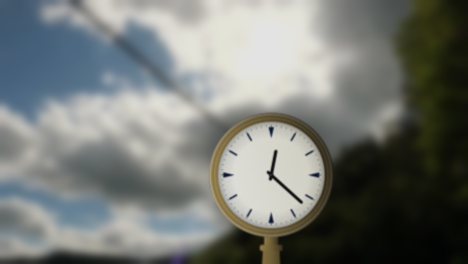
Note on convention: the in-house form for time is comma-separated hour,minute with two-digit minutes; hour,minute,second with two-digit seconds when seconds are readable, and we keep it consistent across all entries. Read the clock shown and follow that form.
12,22
